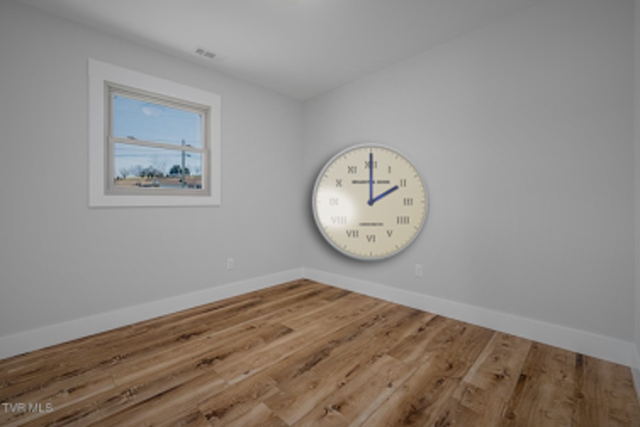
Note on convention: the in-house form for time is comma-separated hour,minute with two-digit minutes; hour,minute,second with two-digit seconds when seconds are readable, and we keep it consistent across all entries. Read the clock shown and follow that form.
2,00
